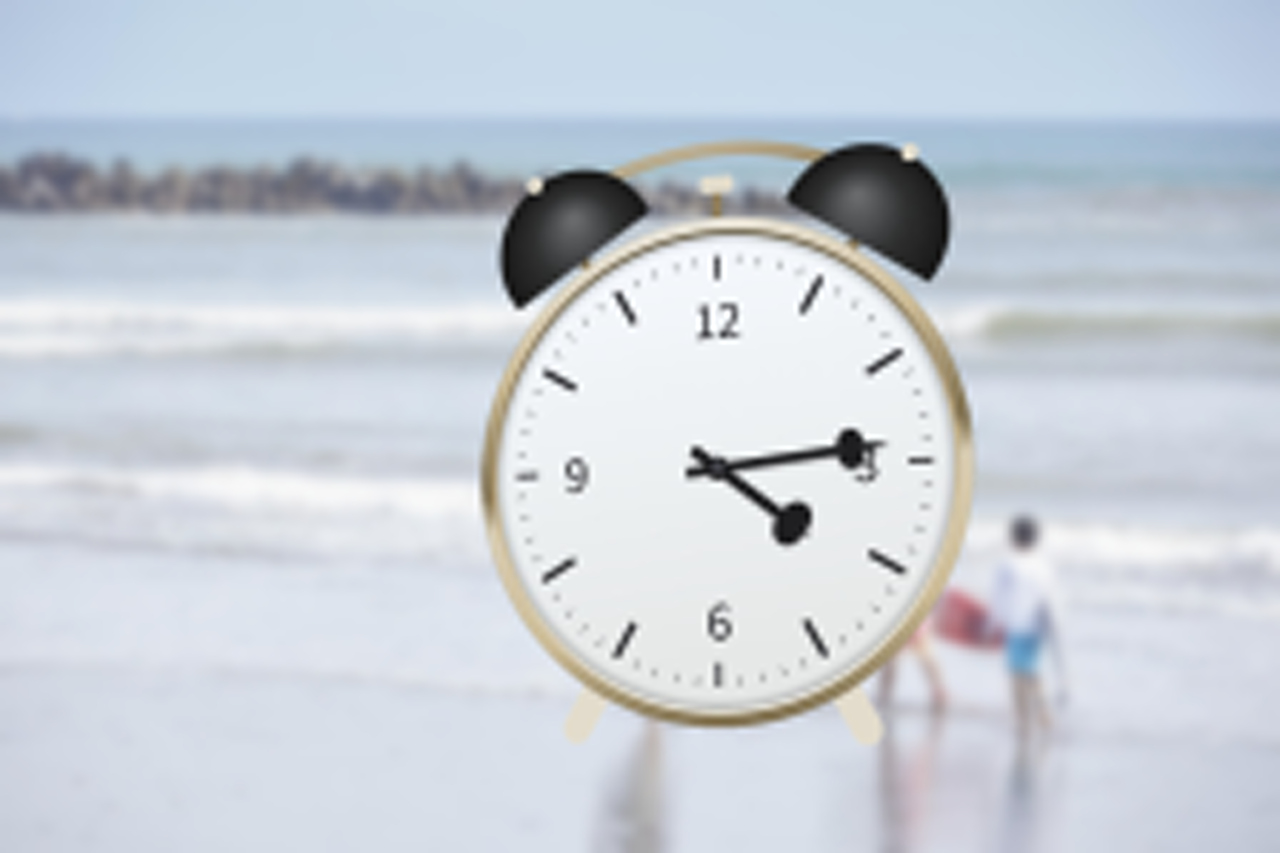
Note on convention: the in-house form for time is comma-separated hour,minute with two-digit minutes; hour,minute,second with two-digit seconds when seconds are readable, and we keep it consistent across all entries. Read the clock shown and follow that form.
4,14
